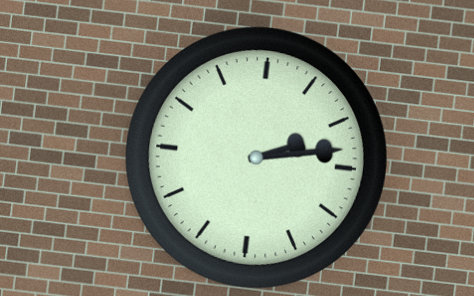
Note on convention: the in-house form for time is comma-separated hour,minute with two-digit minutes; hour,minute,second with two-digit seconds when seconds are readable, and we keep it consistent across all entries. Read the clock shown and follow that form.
2,13
